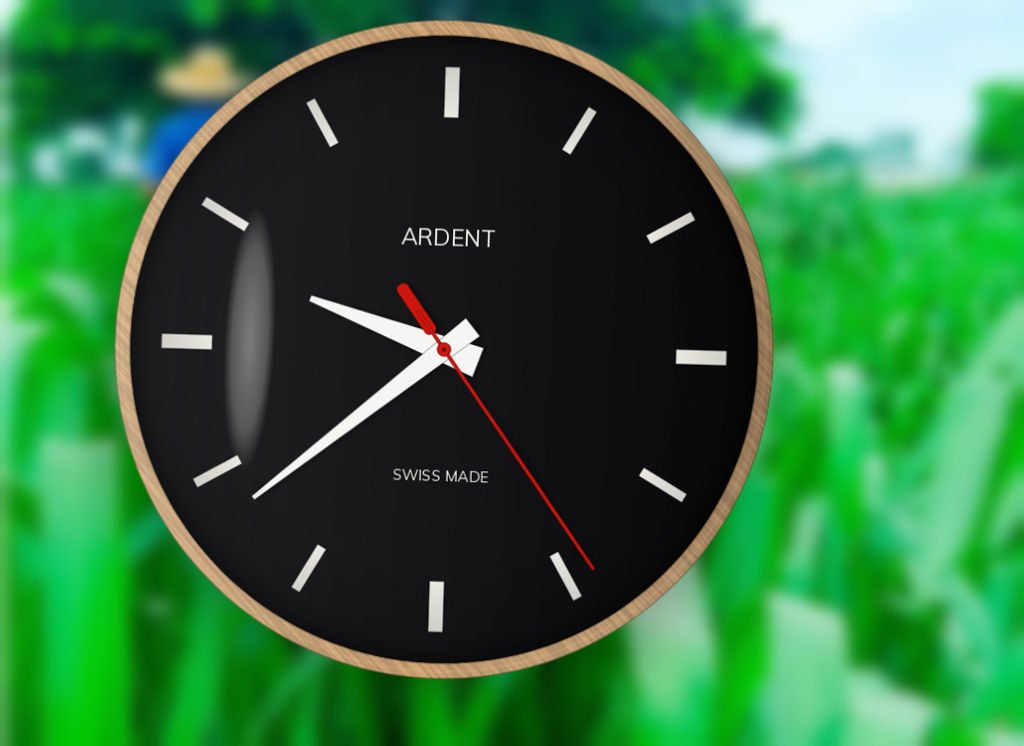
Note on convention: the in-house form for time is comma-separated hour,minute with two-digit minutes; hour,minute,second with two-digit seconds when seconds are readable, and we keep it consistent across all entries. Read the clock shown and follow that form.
9,38,24
